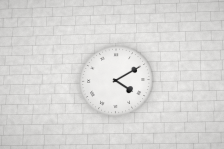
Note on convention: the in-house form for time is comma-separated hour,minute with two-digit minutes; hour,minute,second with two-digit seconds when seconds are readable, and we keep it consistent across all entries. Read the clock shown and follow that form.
4,10
